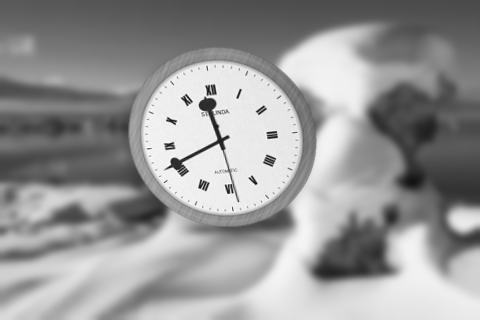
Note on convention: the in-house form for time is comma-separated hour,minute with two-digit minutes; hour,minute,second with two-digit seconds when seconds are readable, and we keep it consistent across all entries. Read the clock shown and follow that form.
11,41,29
